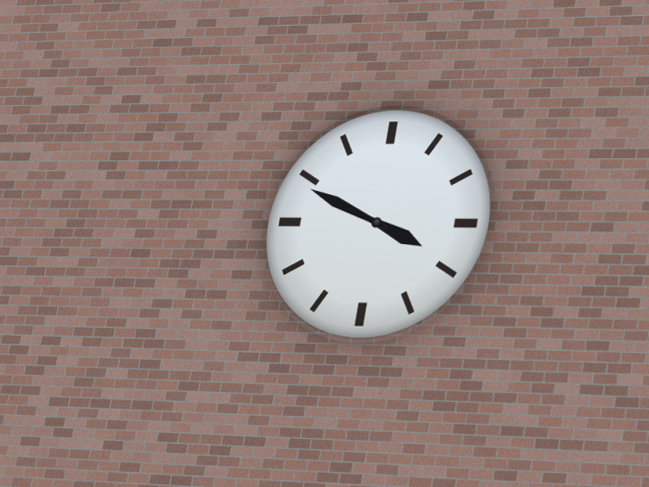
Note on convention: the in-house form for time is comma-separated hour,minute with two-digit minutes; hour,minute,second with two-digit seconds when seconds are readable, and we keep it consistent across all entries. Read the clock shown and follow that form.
3,49
